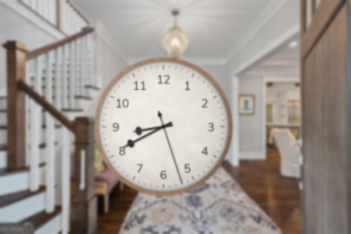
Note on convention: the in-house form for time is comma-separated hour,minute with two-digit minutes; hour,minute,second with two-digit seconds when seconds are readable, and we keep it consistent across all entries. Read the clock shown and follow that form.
8,40,27
